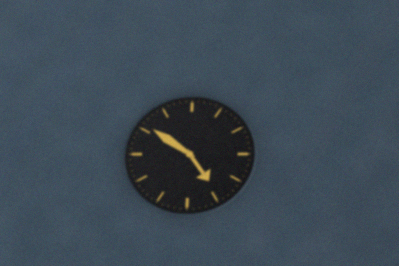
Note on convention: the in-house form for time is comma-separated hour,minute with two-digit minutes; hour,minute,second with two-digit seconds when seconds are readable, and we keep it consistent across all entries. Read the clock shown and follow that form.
4,51
